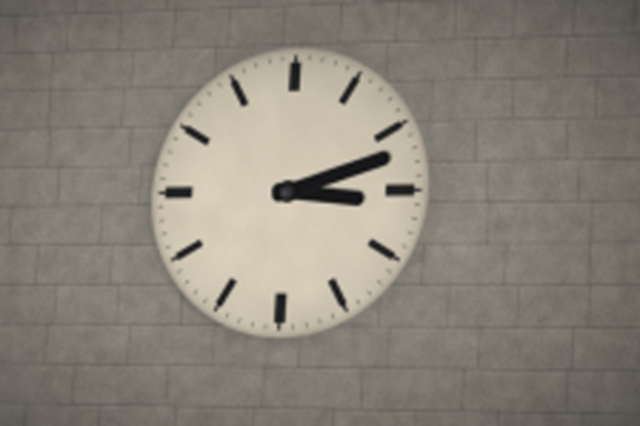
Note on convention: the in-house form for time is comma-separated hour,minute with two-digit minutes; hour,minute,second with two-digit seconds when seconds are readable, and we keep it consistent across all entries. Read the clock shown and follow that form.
3,12
